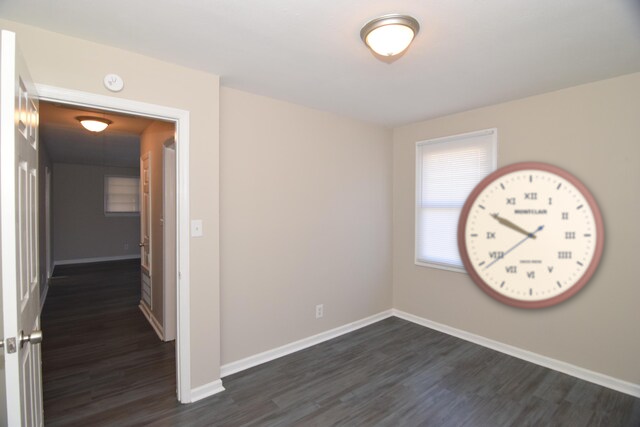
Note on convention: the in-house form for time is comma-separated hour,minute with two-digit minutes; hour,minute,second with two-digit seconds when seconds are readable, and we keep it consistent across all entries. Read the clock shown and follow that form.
9,49,39
